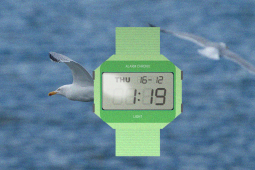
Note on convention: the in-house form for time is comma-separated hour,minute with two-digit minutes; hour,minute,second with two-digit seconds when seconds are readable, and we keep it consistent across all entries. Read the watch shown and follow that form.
1,19
